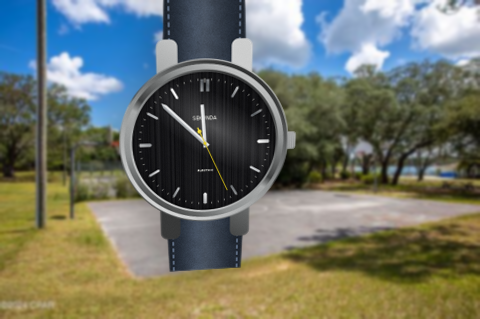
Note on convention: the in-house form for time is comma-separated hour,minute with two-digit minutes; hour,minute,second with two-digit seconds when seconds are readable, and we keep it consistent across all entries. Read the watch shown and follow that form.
11,52,26
